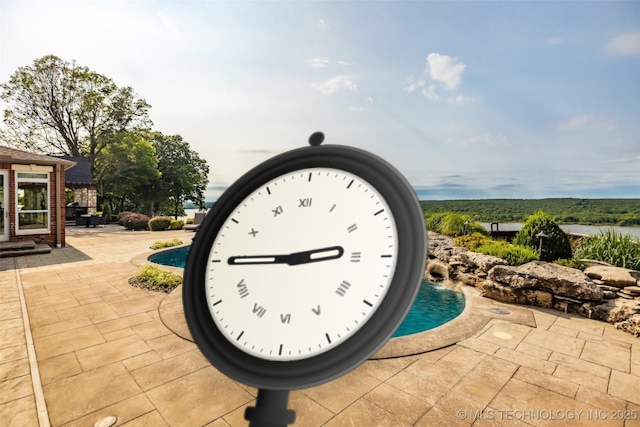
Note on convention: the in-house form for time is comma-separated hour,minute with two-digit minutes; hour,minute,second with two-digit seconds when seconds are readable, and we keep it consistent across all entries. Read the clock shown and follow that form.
2,45
